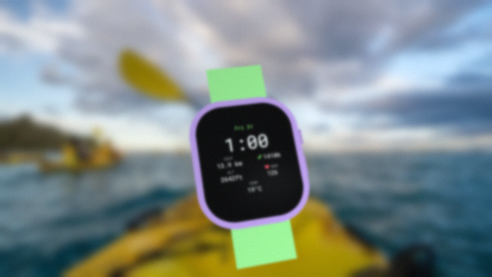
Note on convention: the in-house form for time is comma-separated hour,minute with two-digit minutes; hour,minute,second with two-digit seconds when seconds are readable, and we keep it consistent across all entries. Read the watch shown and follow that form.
1,00
